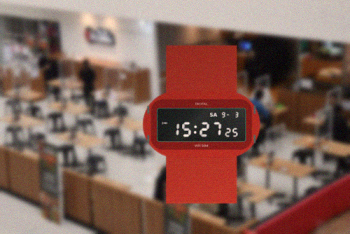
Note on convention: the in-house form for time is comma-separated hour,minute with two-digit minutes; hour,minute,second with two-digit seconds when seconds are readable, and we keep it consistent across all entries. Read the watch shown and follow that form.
15,27,25
